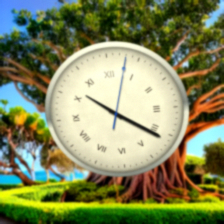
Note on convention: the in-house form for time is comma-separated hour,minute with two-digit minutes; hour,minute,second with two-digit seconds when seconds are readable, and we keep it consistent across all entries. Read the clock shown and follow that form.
10,21,03
